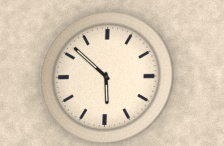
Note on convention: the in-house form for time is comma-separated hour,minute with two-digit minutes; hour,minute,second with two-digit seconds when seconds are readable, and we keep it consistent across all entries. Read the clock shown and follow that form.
5,52
